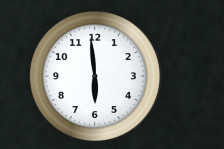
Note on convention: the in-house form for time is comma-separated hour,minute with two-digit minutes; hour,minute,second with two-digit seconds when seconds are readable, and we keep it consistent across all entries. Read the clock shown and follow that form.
5,59
